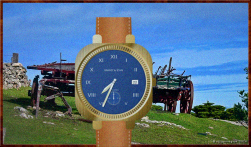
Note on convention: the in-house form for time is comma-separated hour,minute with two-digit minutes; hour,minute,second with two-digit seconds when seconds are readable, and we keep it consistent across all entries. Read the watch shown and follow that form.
7,34
